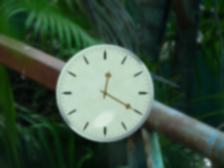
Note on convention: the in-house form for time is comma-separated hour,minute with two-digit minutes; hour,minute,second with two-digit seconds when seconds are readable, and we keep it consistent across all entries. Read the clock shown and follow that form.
12,20
